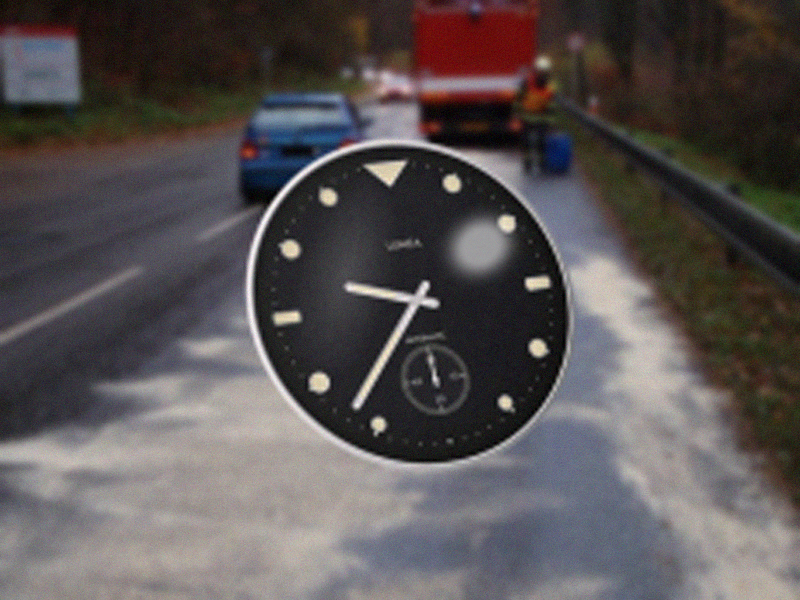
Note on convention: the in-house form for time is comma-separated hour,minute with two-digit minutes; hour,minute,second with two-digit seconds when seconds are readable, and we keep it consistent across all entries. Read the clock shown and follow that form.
9,37
